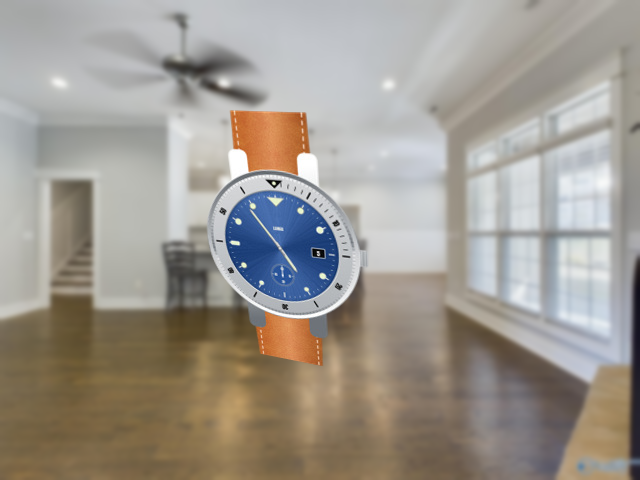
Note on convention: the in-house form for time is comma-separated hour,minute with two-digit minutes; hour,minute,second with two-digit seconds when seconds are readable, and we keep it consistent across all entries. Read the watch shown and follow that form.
4,54
